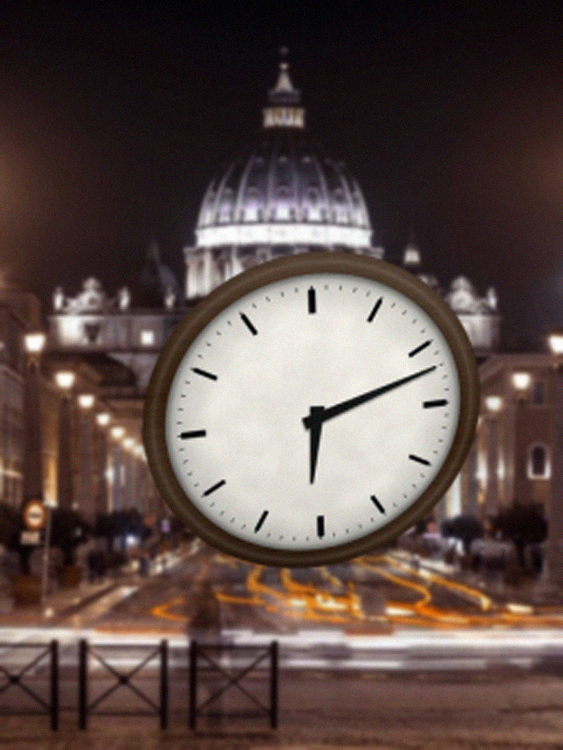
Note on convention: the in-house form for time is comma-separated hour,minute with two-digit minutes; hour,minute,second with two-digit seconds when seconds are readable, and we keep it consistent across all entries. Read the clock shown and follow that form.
6,12
